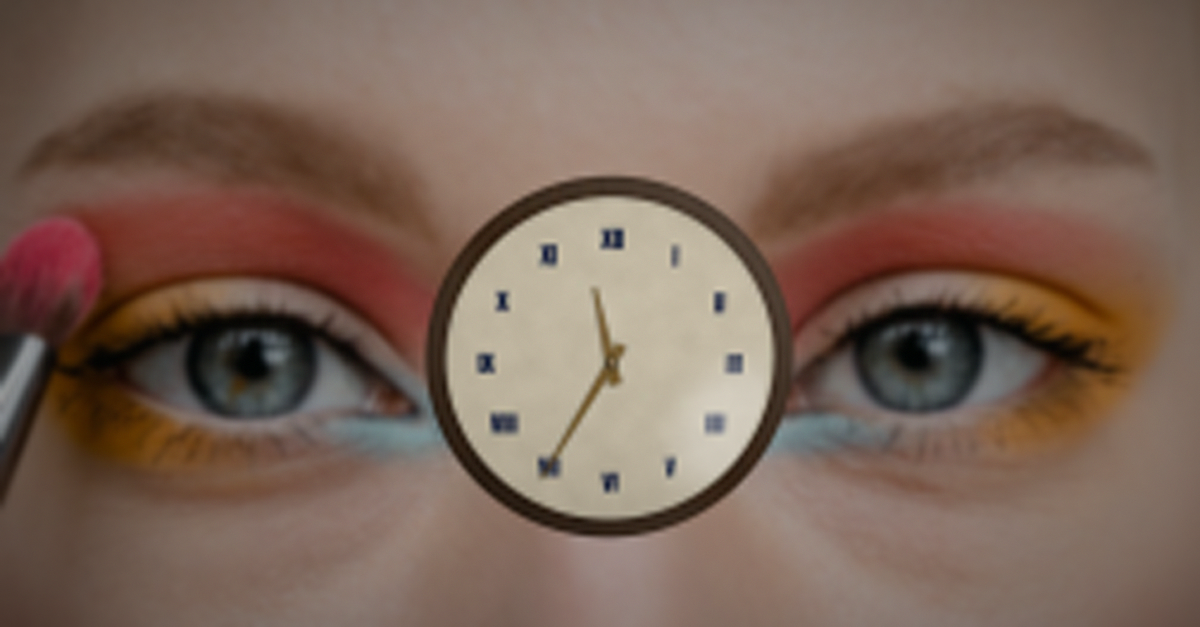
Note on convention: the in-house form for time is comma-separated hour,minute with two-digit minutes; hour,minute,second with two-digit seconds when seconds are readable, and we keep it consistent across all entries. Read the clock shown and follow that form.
11,35
